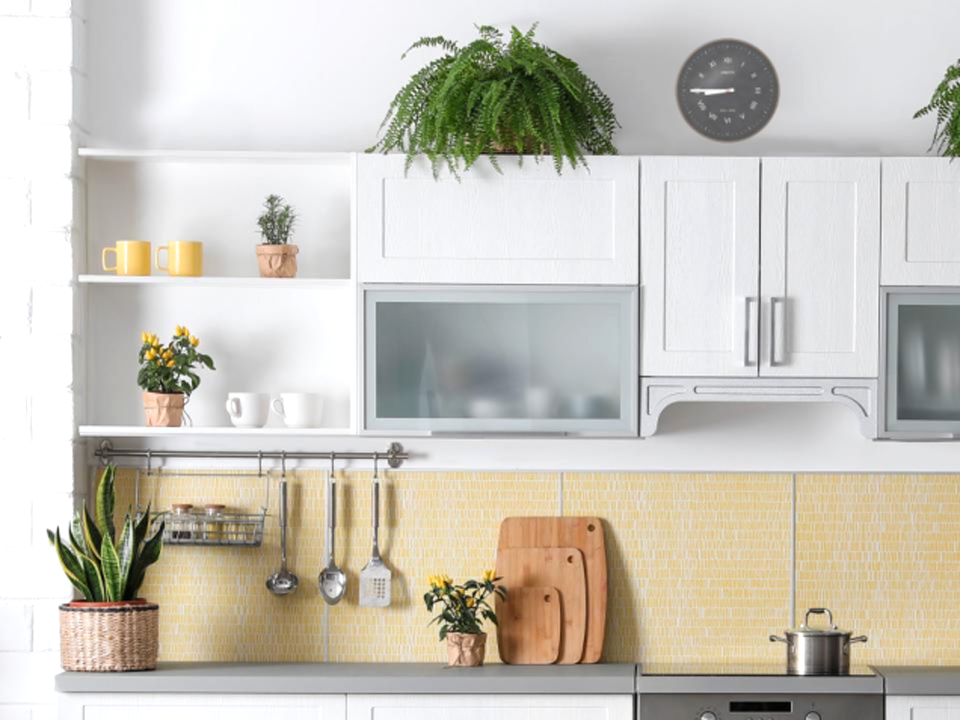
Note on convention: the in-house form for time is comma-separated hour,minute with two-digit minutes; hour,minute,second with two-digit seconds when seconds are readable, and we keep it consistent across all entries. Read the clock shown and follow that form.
8,45
